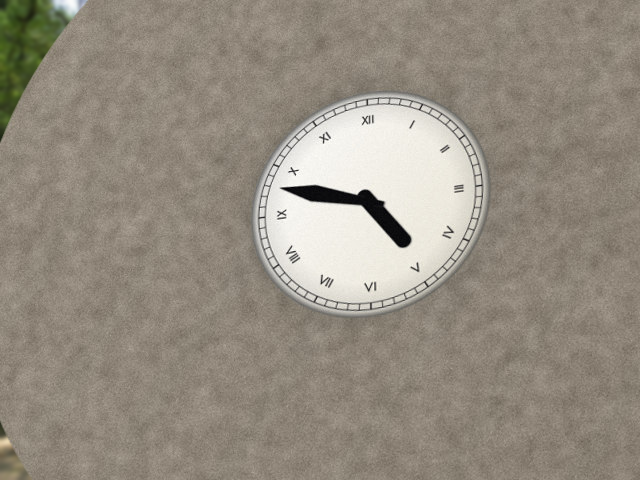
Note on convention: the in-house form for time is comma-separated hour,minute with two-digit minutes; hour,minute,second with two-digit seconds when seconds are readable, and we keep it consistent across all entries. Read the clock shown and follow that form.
4,48
